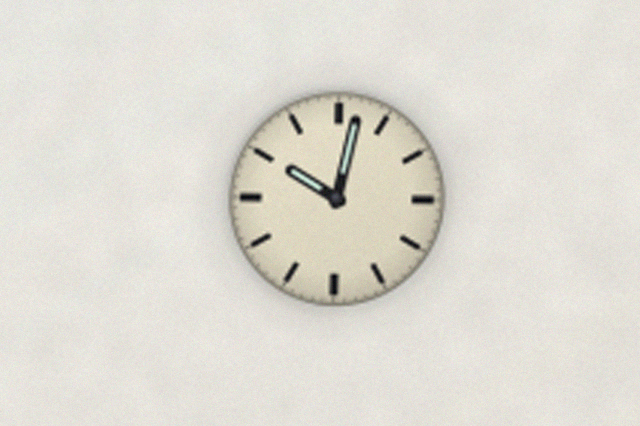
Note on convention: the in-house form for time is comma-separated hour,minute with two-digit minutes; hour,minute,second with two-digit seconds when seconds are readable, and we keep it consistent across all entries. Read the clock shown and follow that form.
10,02
